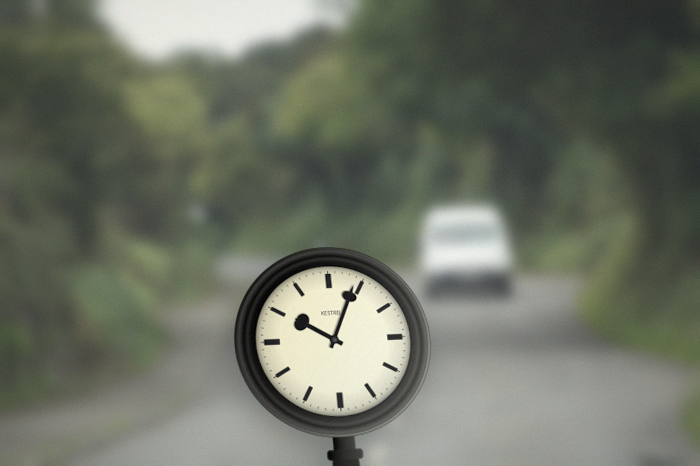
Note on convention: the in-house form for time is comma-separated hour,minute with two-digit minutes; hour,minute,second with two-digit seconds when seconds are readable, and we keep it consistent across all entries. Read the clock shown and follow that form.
10,04
